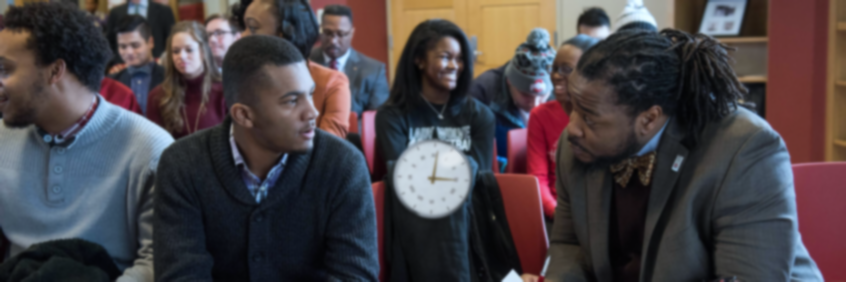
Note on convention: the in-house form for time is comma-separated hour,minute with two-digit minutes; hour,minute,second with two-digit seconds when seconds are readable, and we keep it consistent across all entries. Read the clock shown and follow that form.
3,01
